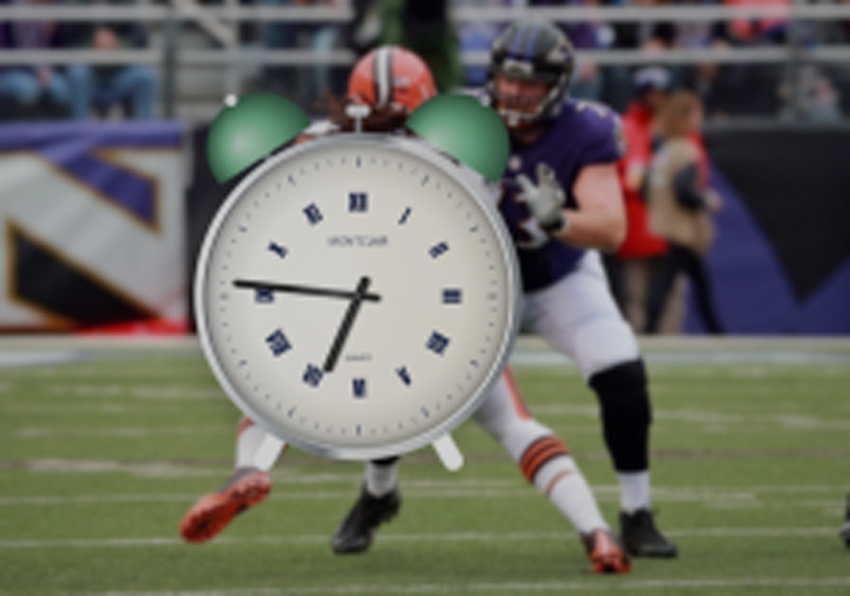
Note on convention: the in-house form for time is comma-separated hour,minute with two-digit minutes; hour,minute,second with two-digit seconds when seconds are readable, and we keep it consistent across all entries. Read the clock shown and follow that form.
6,46
